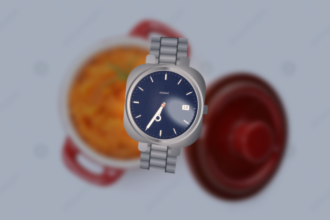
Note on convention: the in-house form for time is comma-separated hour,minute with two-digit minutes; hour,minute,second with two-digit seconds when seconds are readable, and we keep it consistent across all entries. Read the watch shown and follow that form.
6,35
